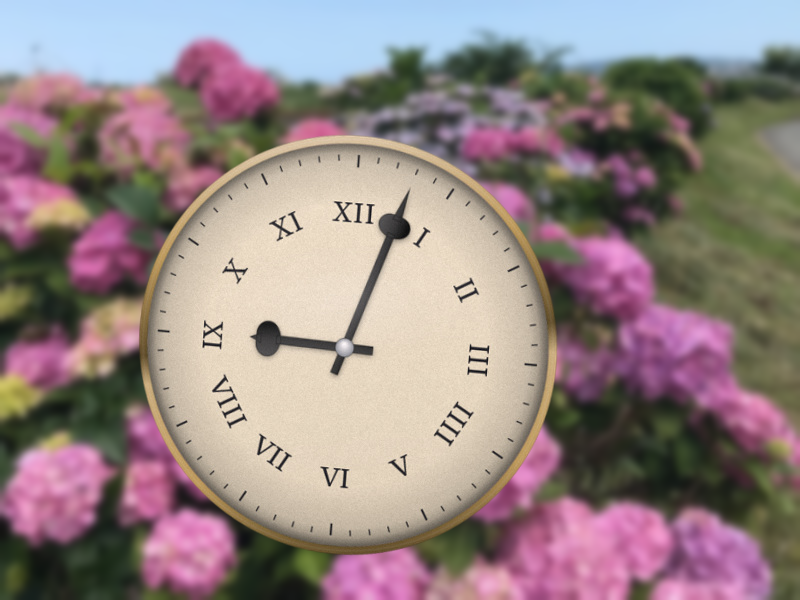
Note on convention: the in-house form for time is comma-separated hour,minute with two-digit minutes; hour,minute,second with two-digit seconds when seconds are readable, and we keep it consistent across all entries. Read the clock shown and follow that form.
9,03
